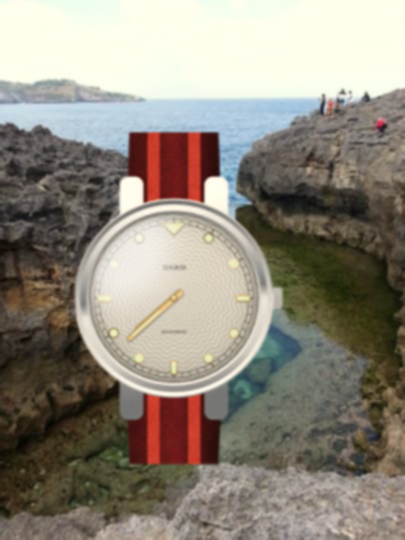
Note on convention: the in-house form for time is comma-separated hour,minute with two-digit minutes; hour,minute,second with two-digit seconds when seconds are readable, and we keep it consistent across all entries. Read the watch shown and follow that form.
7,38
